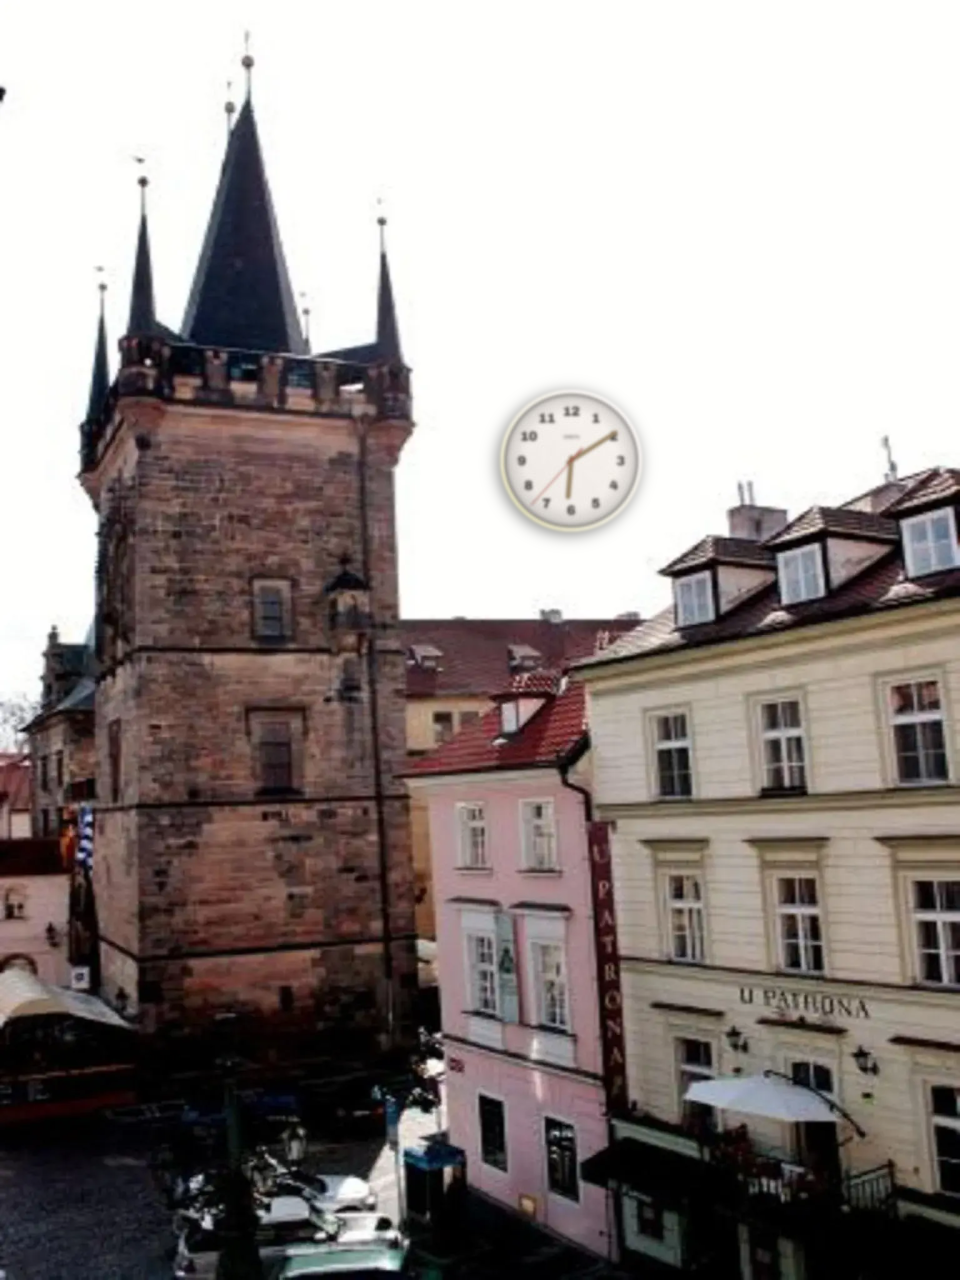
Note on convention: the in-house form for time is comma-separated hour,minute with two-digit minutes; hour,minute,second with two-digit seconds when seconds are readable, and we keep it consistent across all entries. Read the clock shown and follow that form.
6,09,37
